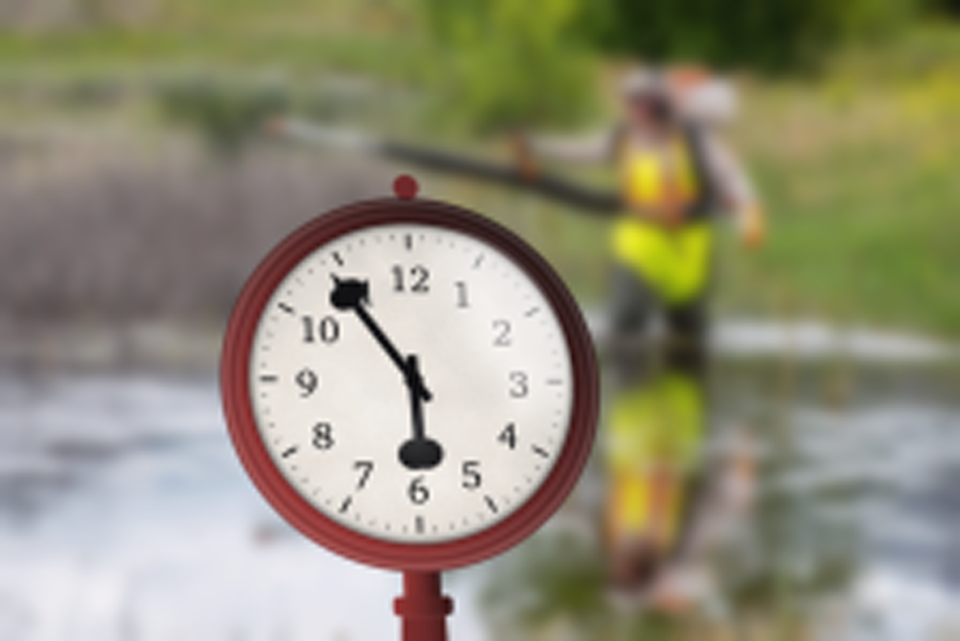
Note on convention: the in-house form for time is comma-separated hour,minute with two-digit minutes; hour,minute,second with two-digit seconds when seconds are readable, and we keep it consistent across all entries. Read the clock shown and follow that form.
5,54
